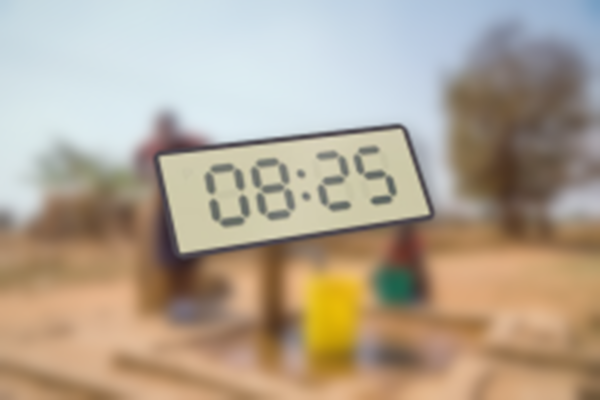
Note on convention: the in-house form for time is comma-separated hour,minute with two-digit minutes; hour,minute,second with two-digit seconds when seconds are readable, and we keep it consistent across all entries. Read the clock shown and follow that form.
8,25
